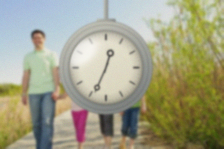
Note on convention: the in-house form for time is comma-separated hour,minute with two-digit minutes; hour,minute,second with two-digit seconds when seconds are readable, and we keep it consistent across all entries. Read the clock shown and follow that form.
12,34
